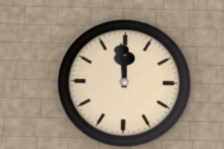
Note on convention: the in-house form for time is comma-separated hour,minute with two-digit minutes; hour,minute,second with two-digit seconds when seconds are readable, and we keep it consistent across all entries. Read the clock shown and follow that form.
11,59
